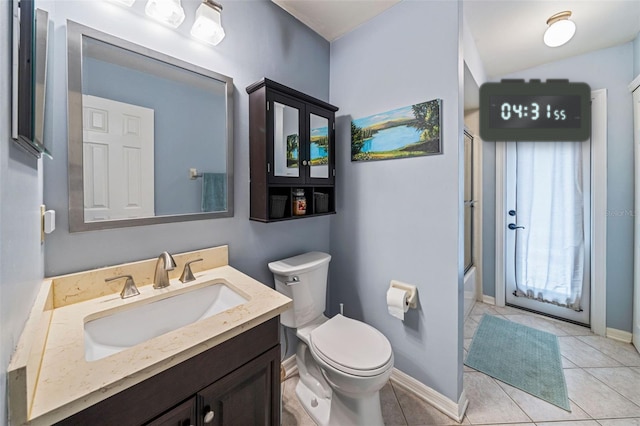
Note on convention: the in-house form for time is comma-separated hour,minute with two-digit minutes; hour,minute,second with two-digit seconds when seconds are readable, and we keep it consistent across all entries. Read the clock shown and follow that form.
4,31,55
